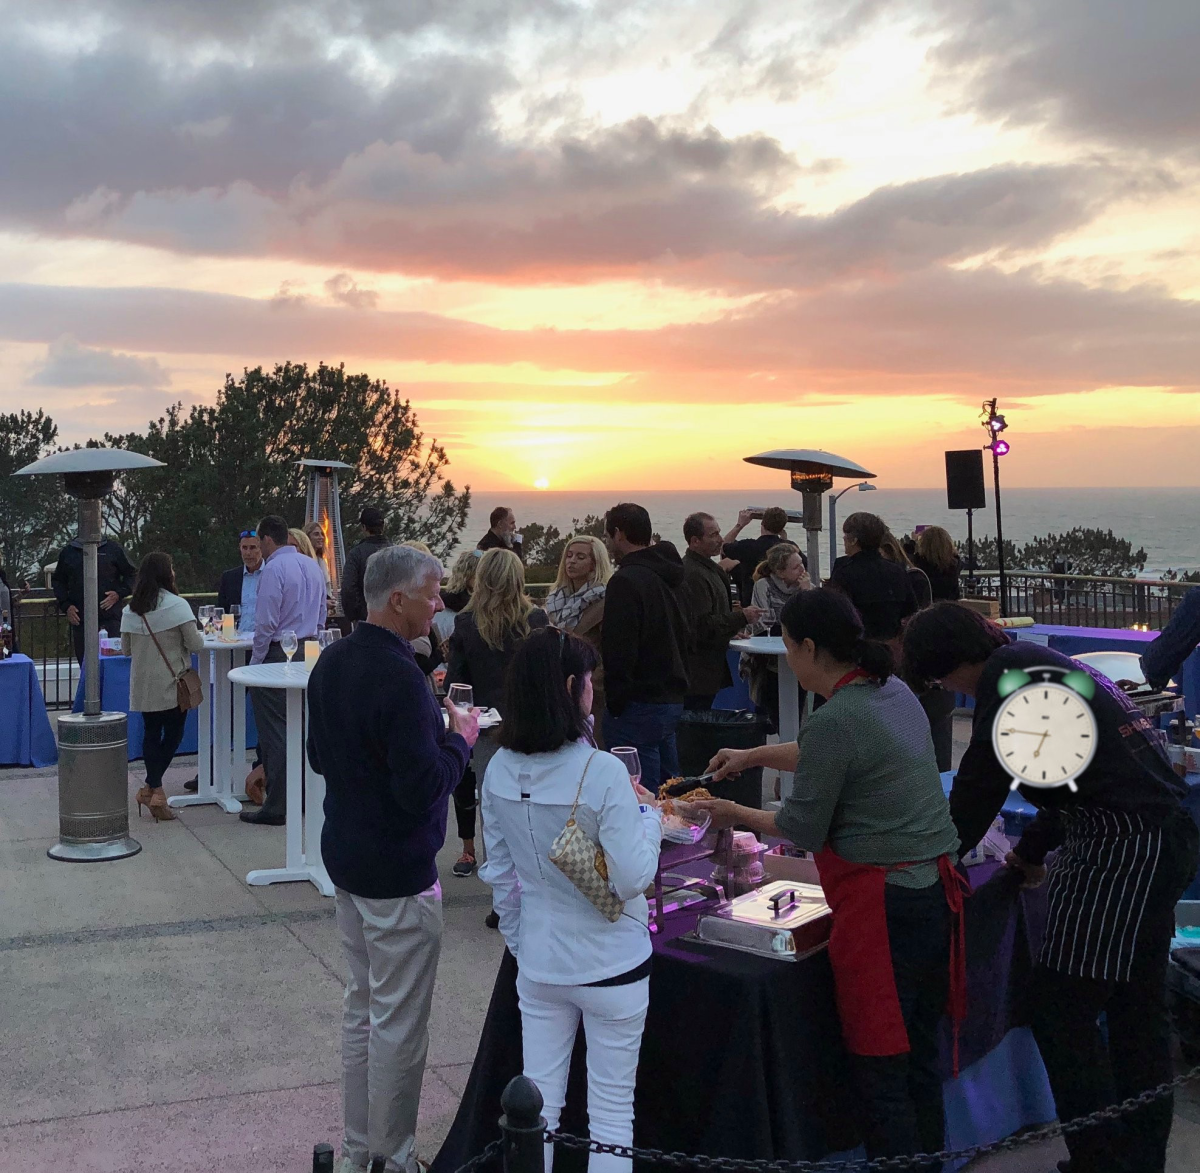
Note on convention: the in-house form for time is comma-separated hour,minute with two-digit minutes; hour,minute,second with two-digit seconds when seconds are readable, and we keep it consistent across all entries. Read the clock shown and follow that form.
6,46
